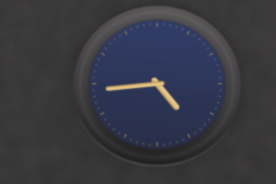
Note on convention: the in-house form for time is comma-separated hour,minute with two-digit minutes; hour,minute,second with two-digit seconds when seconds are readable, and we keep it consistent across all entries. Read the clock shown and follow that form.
4,44
